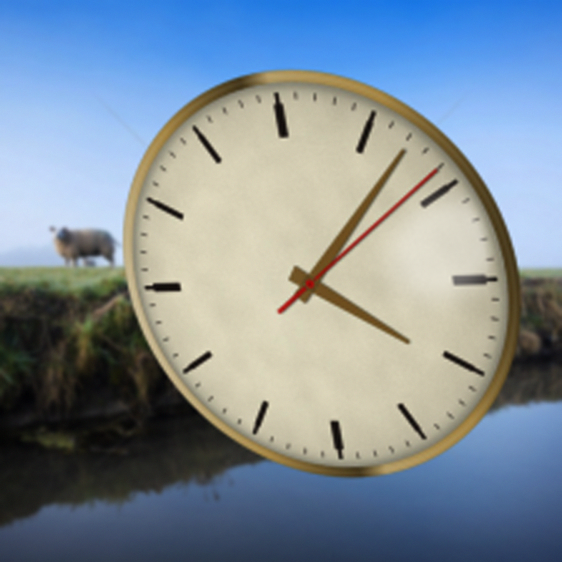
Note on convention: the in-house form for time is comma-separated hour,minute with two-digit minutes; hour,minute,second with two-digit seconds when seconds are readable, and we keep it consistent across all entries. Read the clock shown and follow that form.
4,07,09
